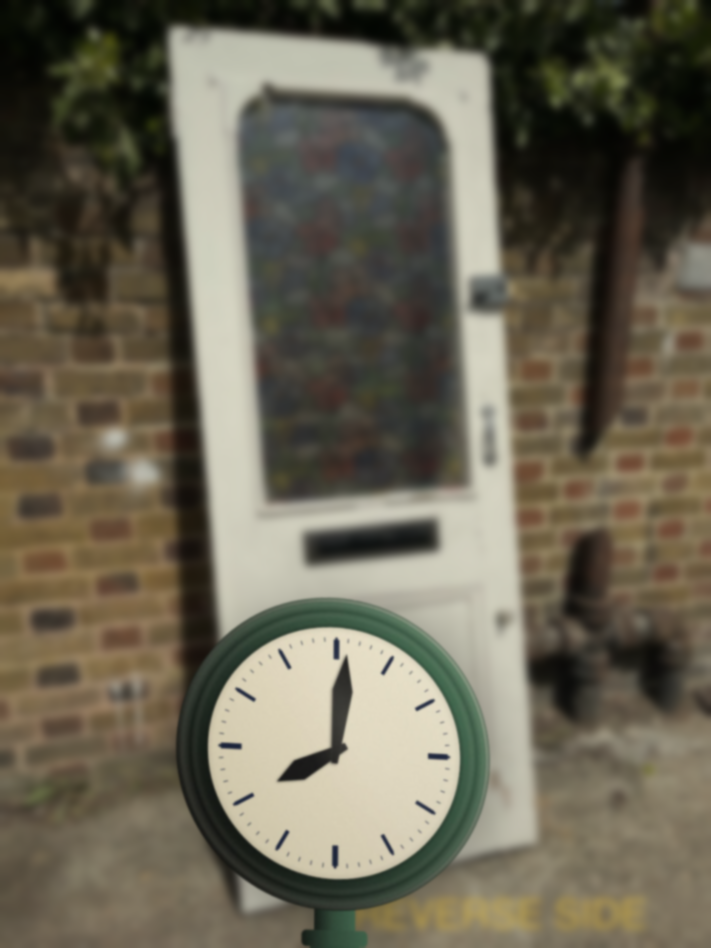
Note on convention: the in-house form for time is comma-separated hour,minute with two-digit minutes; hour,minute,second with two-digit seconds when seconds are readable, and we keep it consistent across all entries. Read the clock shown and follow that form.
8,01
